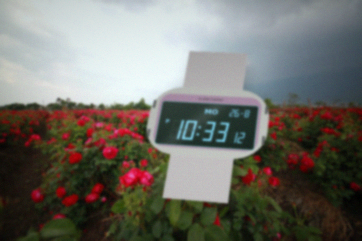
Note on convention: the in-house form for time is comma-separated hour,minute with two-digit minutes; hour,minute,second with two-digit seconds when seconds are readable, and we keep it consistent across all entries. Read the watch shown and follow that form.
10,33
